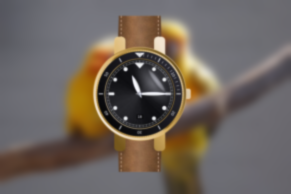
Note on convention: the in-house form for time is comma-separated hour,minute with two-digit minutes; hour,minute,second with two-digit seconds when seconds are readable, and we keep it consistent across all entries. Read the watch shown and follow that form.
11,15
